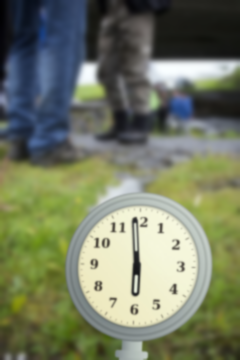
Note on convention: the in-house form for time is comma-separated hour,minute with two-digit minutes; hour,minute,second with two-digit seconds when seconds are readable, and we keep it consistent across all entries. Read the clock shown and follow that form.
5,59
